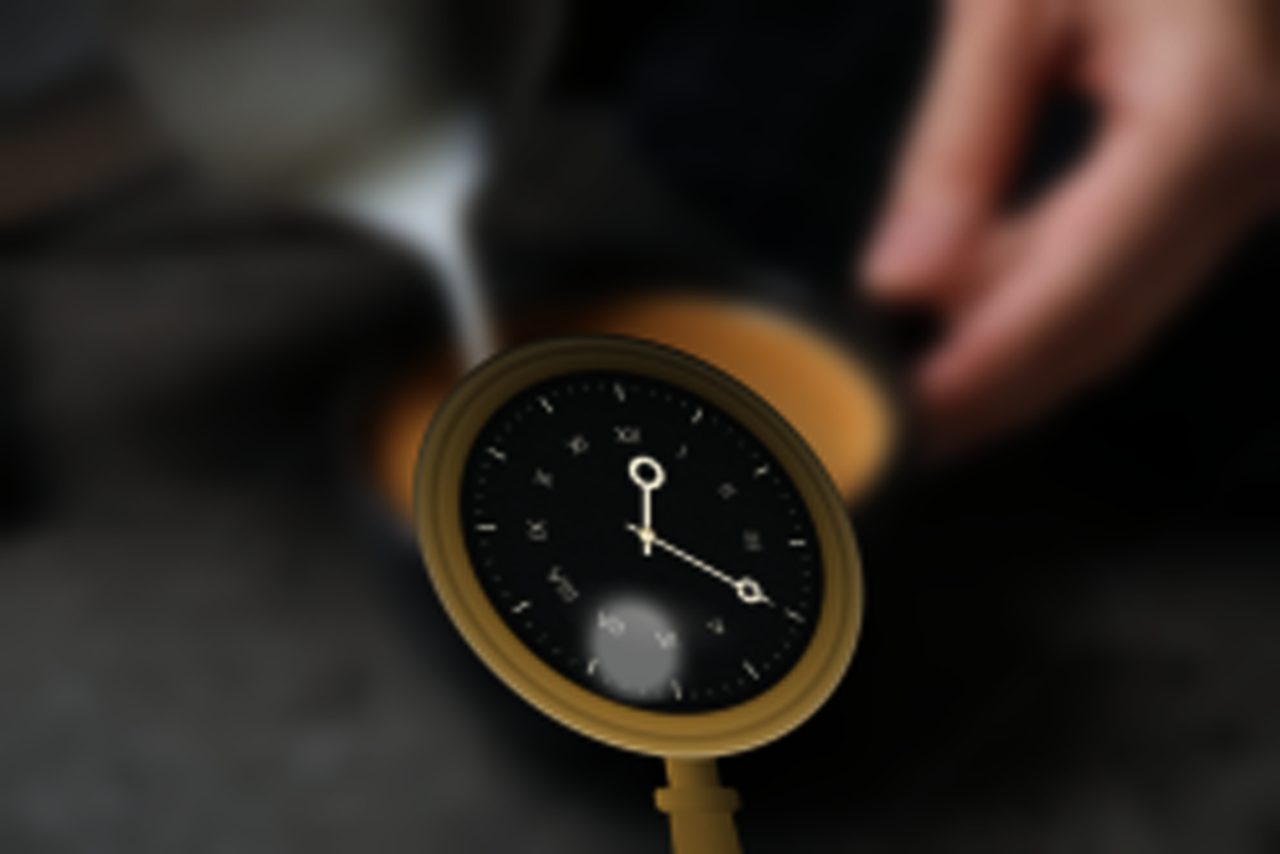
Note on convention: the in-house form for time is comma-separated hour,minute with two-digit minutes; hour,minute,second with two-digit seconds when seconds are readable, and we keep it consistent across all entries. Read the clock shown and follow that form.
12,20
